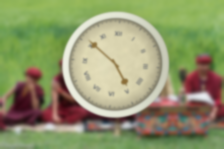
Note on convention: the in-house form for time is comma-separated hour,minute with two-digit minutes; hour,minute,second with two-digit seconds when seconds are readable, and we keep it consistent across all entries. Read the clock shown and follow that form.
4,51
